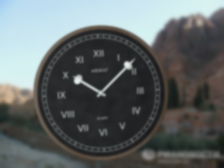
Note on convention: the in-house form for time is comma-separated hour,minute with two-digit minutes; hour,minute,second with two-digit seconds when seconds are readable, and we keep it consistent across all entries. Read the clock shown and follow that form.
10,08
